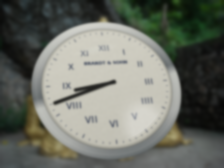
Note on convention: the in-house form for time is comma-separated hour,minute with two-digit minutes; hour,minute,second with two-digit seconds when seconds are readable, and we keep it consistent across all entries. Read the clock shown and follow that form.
8,42
